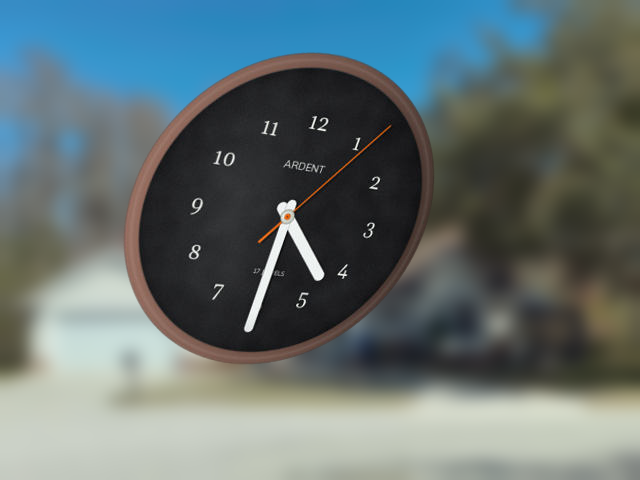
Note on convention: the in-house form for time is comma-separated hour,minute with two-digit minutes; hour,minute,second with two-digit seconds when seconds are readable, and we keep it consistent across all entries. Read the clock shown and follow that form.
4,30,06
